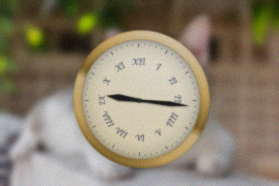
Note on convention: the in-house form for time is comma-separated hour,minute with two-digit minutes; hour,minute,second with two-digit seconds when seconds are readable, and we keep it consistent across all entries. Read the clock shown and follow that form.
9,16
